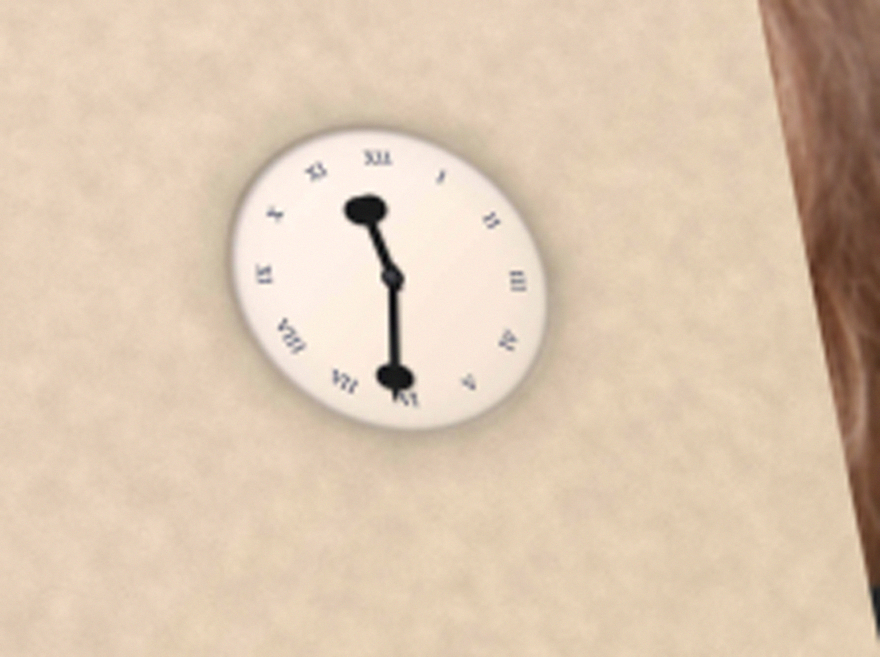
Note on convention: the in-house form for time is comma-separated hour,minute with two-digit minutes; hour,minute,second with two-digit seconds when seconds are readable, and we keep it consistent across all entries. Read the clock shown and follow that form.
11,31
